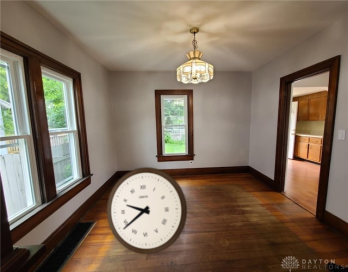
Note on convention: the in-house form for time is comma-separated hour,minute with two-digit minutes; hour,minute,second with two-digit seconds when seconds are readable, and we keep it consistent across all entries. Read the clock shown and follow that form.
9,39
